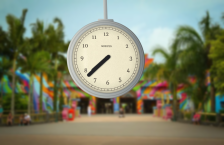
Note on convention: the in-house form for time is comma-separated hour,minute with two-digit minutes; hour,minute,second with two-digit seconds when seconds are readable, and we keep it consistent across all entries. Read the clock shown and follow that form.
7,38
